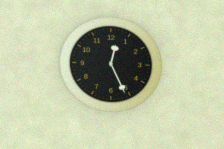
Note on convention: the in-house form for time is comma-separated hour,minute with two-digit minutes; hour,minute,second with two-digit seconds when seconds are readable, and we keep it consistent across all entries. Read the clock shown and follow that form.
12,26
